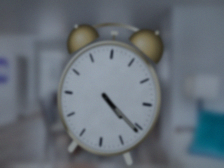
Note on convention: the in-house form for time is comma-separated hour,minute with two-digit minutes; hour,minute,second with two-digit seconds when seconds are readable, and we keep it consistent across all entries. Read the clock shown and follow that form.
4,21
